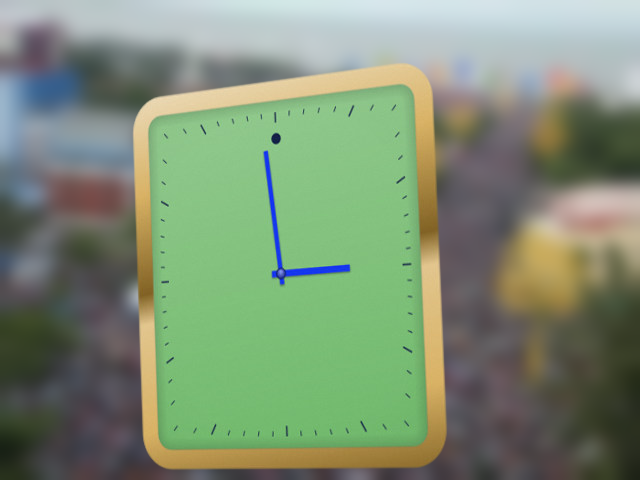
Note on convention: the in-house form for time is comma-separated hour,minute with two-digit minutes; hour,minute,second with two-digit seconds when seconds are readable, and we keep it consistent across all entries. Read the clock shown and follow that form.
2,59
